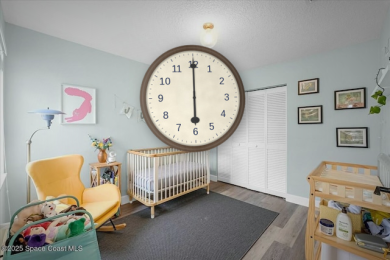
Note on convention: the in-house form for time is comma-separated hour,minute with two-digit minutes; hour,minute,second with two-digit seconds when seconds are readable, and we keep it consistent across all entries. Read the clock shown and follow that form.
6,00
